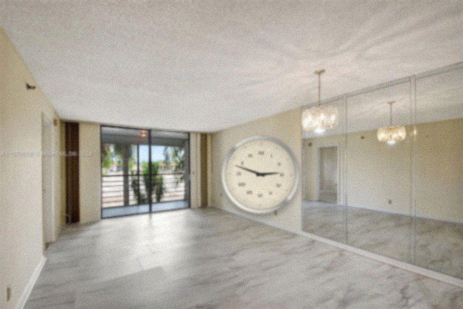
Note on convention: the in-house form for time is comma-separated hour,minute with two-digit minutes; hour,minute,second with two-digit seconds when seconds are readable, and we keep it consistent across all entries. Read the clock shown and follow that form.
2,48
